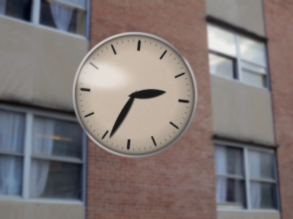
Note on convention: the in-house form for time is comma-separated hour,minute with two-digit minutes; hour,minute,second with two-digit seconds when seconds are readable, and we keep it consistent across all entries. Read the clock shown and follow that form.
2,34
